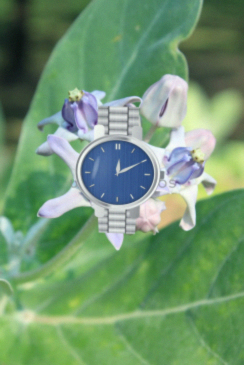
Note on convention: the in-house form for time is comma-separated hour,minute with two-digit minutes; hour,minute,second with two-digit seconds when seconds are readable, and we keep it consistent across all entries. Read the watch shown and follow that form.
12,10
